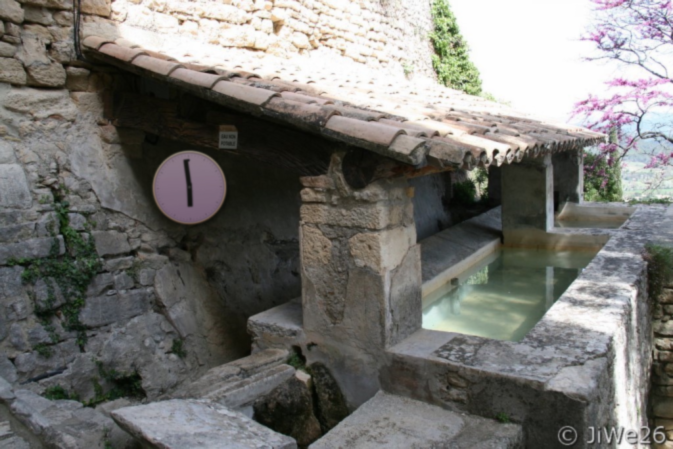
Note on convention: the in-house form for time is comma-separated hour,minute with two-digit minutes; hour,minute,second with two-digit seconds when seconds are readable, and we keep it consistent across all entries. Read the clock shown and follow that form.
5,59
